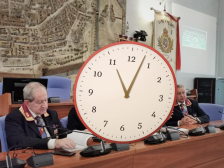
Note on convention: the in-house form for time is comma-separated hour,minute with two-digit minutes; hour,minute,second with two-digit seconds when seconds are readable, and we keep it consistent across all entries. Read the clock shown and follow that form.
11,03
